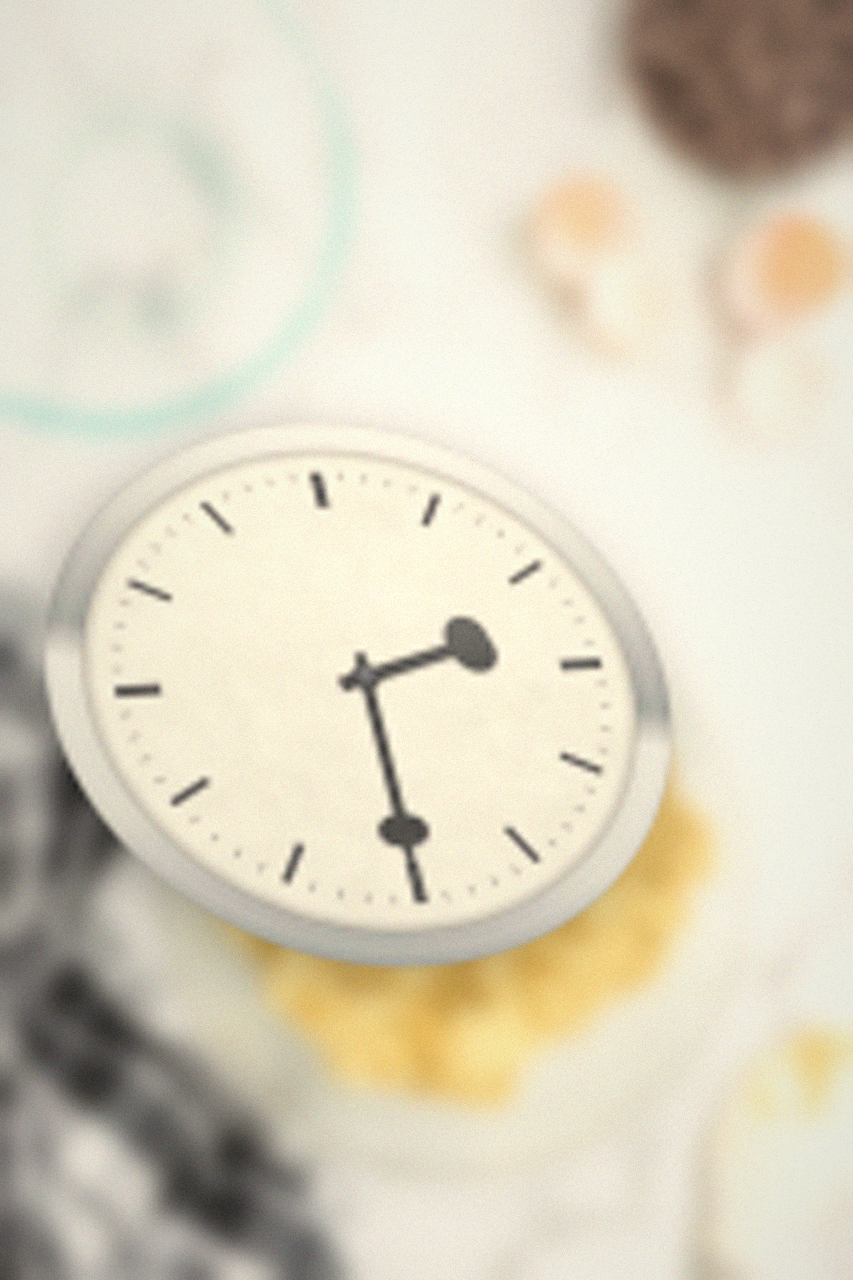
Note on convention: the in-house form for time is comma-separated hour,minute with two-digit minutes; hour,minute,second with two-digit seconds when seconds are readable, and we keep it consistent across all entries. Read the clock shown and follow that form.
2,30
